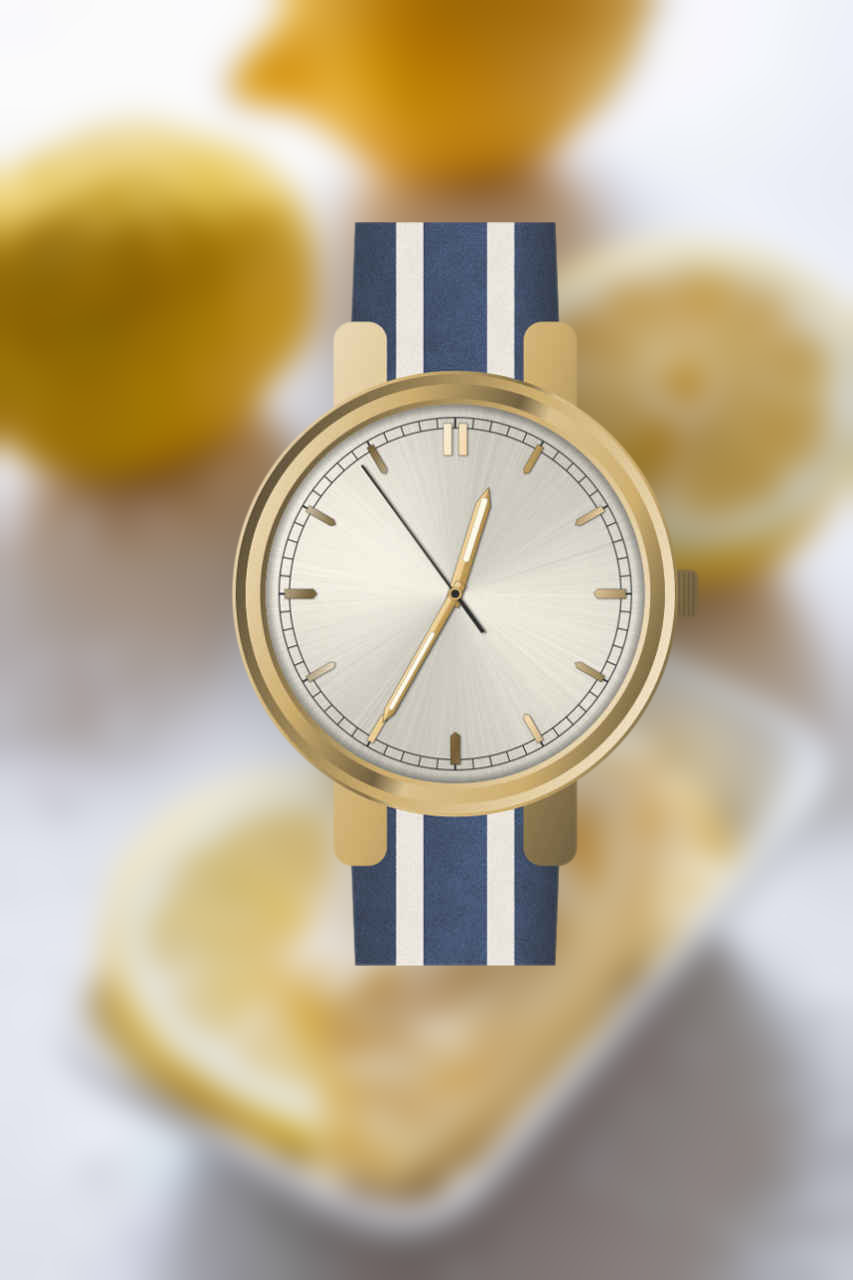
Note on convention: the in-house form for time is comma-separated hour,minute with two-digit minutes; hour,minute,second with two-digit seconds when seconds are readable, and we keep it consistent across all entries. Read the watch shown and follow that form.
12,34,54
